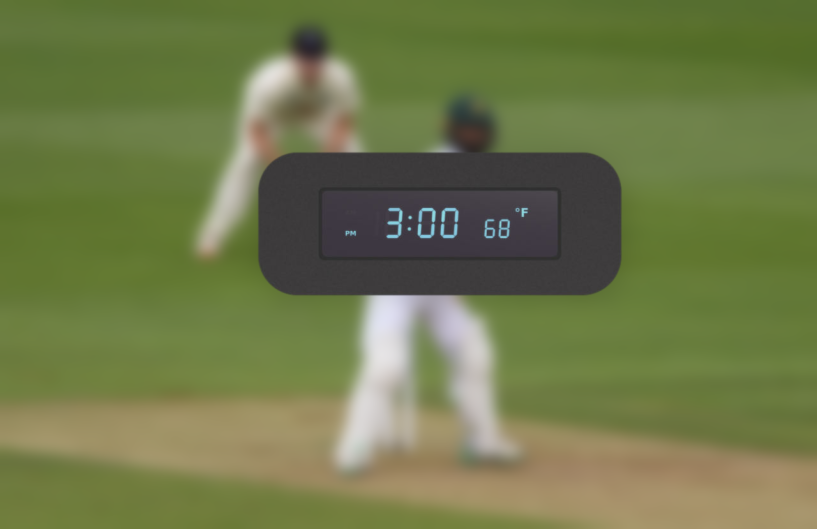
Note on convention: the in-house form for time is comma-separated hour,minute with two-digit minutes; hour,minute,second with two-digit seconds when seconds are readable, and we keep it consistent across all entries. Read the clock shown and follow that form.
3,00
